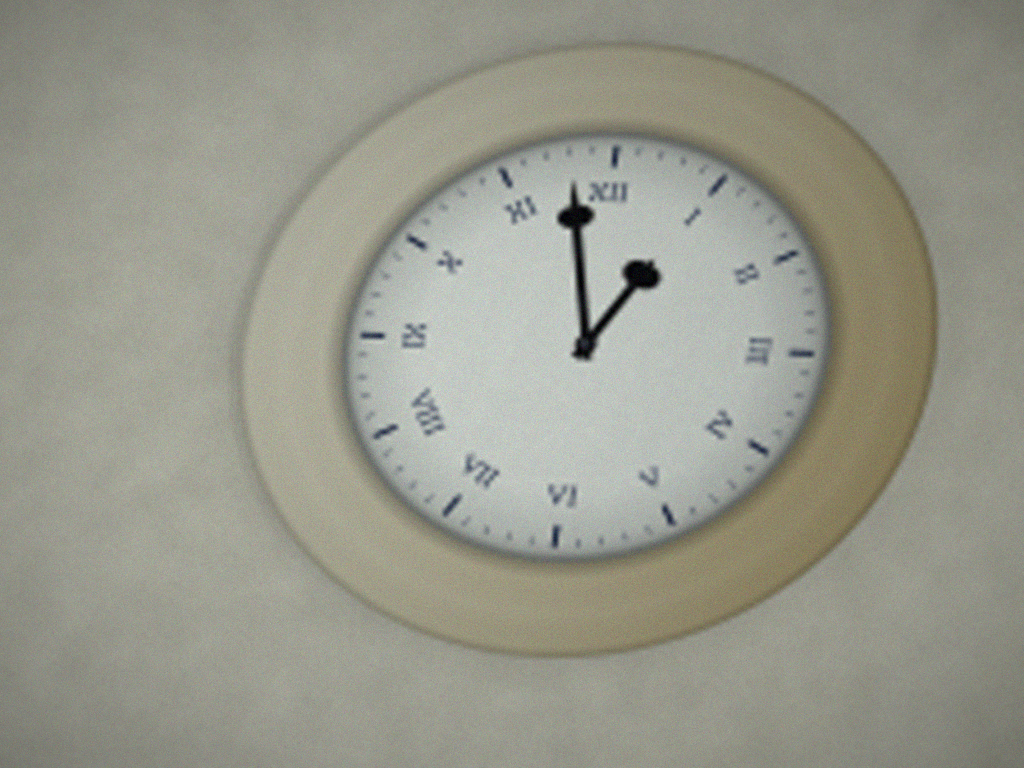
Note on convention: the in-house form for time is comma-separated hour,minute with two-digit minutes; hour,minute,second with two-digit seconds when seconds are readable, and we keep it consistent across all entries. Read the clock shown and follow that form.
12,58
